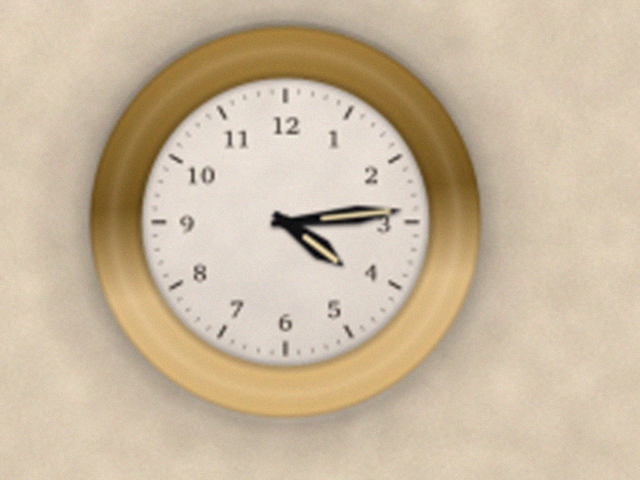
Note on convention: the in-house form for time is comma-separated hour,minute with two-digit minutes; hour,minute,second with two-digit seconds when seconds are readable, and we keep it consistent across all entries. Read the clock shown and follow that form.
4,14
